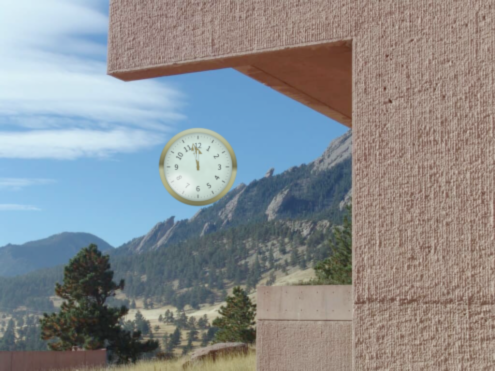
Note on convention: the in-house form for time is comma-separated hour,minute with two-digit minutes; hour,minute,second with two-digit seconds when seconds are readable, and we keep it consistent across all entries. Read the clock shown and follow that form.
11,58
